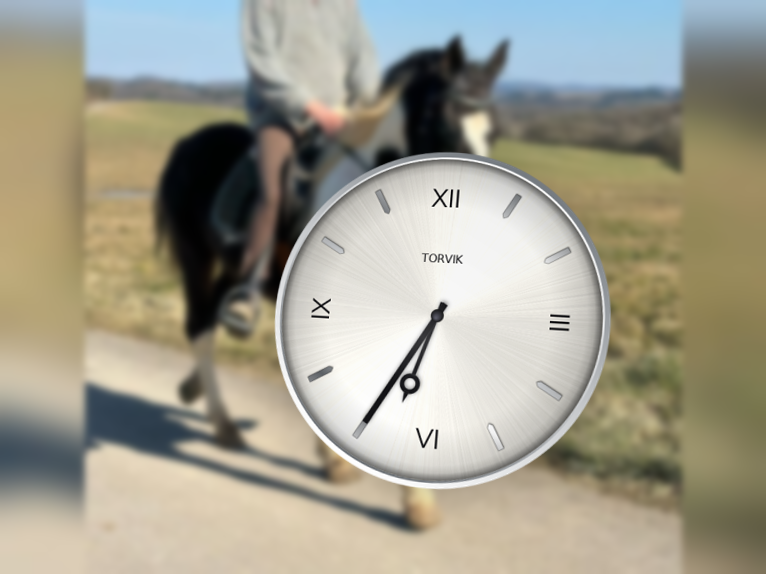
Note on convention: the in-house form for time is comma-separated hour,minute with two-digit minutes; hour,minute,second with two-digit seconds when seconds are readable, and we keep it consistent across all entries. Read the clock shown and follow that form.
6,35
